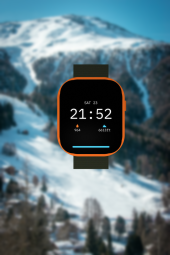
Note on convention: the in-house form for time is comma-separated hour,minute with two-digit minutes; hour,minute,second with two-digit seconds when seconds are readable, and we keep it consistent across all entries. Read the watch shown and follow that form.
21,52
